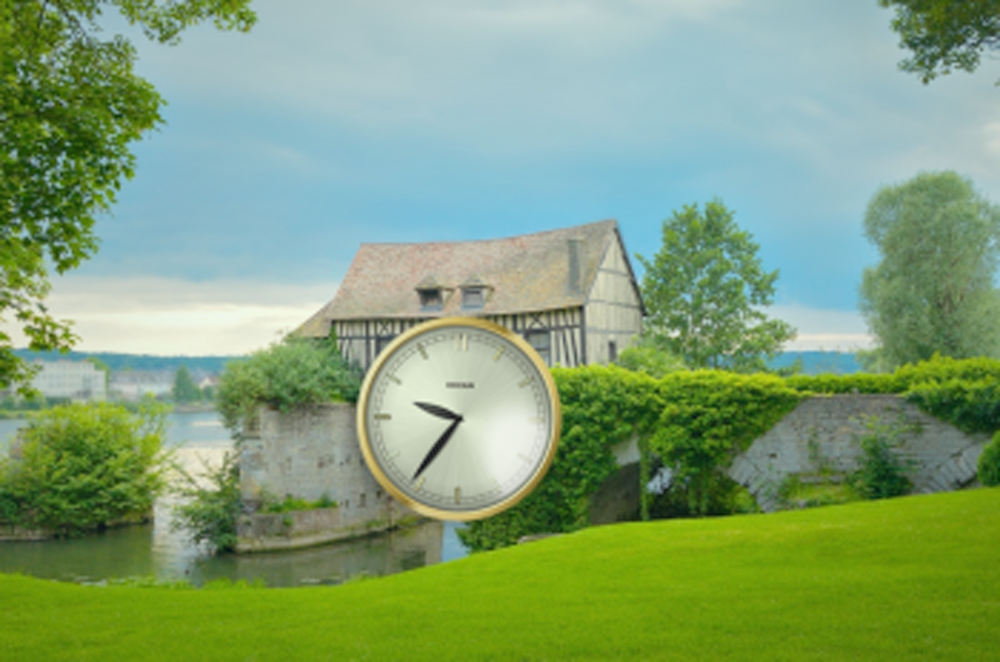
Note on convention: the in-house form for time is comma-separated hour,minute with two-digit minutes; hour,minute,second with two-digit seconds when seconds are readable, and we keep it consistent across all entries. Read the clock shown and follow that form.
9,36
